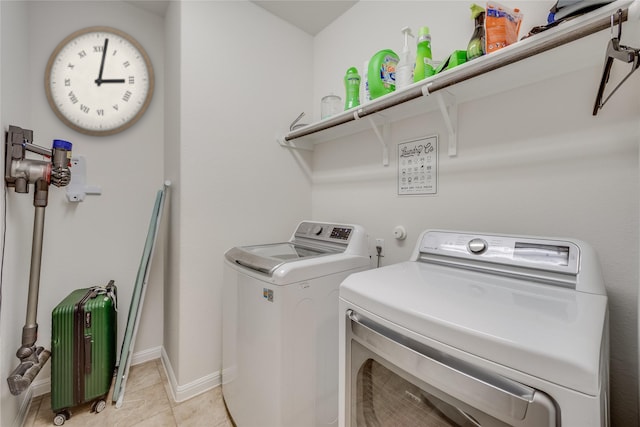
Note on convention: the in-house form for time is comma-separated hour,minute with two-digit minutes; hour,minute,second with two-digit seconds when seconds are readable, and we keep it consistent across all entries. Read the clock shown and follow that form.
3,02
